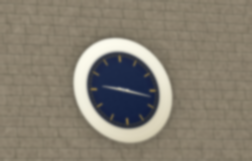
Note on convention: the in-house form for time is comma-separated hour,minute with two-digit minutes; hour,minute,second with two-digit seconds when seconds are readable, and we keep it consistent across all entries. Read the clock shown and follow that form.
9,17
